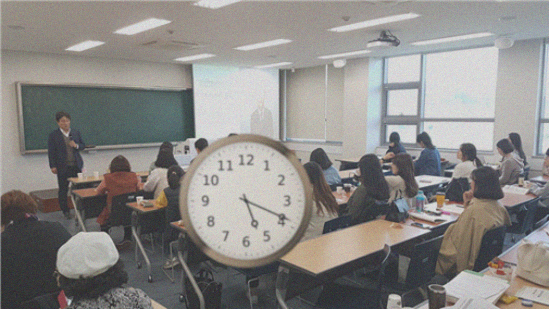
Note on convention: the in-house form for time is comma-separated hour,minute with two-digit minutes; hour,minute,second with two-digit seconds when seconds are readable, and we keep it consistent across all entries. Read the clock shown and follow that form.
5,19
